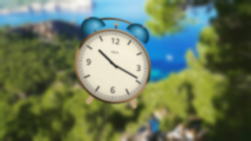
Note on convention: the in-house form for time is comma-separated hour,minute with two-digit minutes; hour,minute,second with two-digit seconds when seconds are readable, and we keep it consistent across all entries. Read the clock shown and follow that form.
10,19
